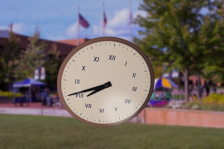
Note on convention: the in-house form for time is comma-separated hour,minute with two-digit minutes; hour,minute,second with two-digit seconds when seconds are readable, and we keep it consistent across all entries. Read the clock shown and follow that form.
7,41
